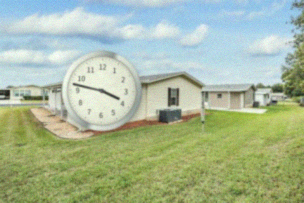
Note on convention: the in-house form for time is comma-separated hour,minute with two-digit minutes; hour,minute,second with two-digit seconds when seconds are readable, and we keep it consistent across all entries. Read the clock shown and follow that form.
3,47
